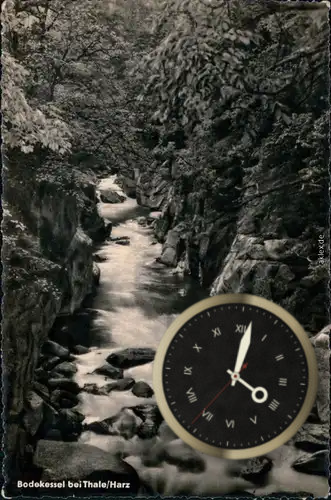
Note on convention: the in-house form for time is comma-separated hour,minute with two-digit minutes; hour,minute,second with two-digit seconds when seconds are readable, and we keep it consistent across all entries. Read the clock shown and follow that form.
4,01,36
